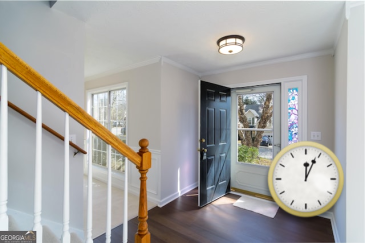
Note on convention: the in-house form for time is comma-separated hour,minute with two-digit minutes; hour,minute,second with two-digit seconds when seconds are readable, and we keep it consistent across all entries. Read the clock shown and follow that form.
12,04
